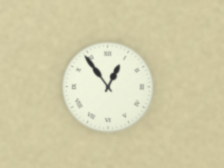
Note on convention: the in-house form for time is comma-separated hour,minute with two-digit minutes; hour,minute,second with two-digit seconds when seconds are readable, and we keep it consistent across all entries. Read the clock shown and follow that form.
12,54
